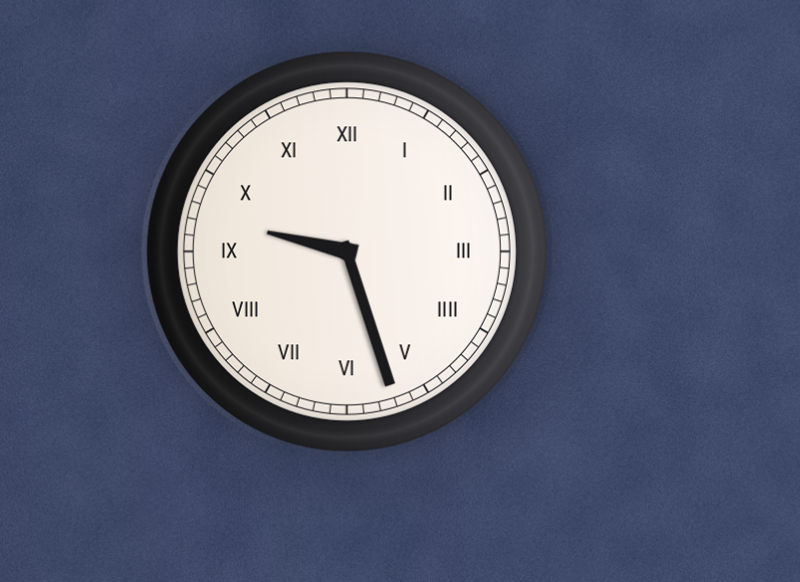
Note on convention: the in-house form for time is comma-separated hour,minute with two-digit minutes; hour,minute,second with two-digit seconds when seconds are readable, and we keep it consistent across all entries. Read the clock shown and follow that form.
9,27
